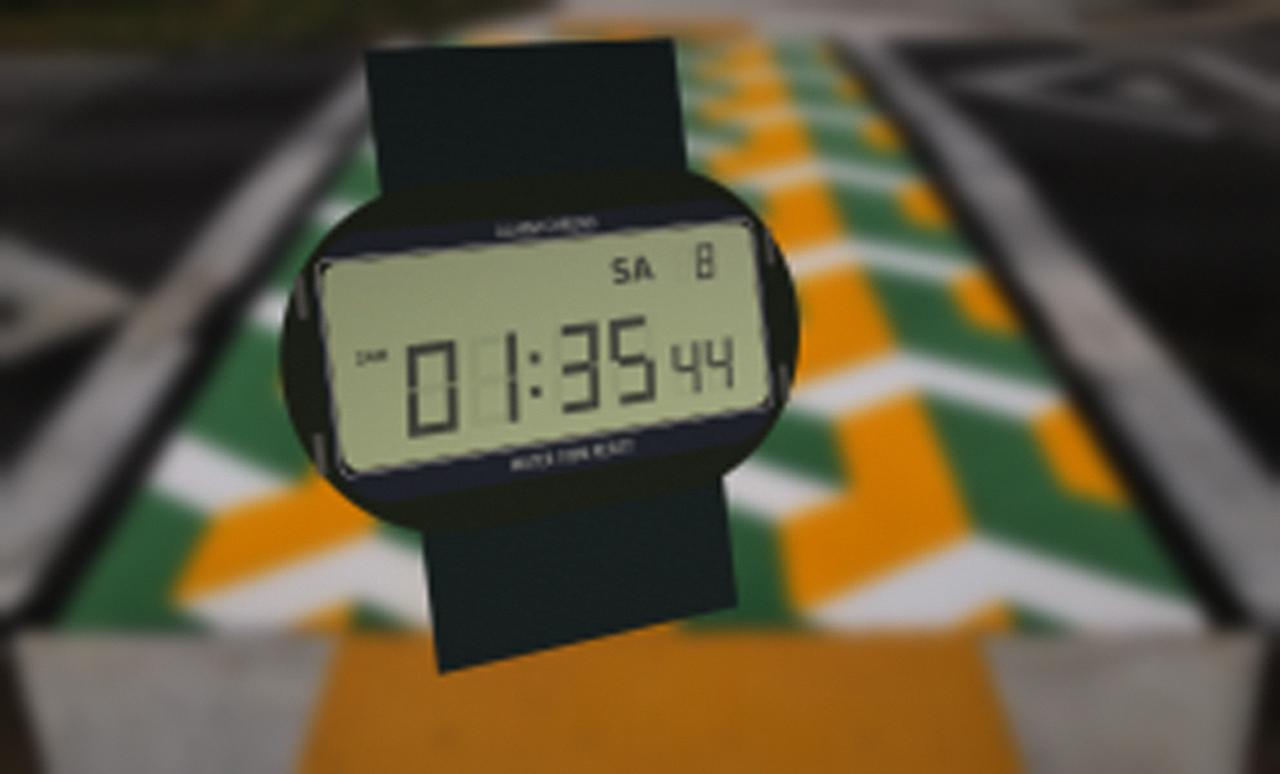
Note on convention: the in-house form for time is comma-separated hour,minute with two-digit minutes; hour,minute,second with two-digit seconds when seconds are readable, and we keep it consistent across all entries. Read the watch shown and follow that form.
1,35,44
